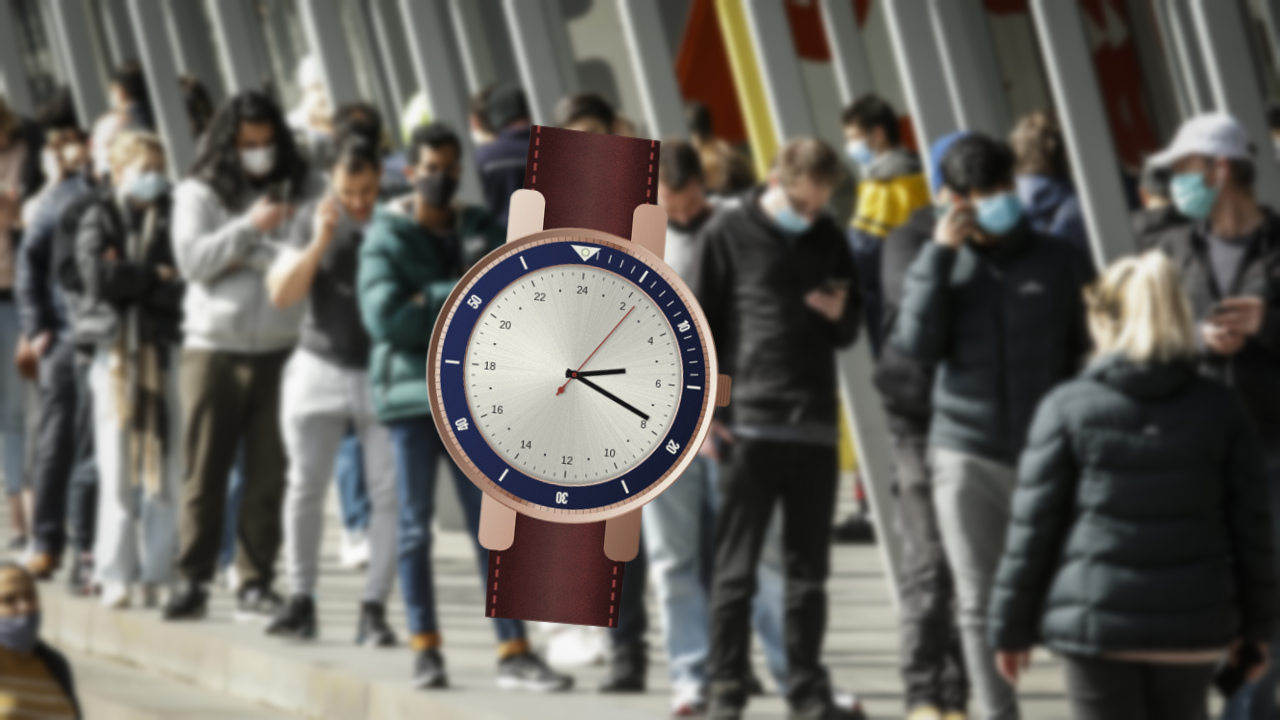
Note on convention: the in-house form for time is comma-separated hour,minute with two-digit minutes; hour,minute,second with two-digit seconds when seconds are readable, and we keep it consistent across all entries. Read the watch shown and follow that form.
5,19,06
